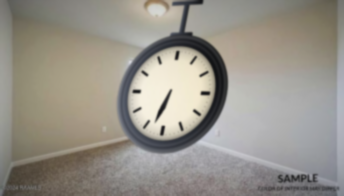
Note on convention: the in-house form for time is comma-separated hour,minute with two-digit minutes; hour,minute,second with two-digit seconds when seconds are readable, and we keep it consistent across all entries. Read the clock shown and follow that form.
6,33
